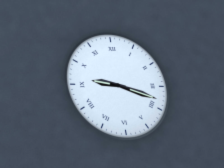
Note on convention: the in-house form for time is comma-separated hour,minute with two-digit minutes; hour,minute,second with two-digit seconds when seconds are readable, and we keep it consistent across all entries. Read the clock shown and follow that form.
9,18
